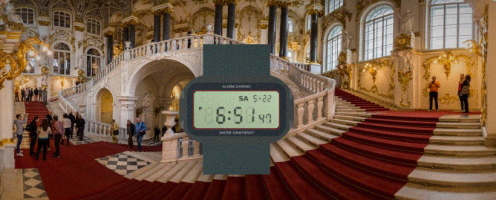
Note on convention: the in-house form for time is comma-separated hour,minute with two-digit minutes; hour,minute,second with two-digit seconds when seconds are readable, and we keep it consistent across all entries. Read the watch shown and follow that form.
6,51,47
